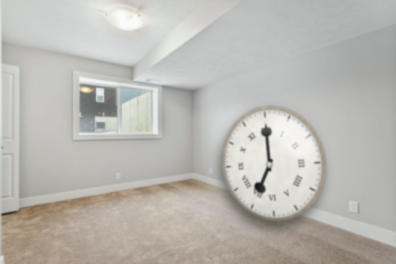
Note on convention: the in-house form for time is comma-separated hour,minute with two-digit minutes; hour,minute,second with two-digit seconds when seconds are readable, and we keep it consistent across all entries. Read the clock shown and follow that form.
7,00
